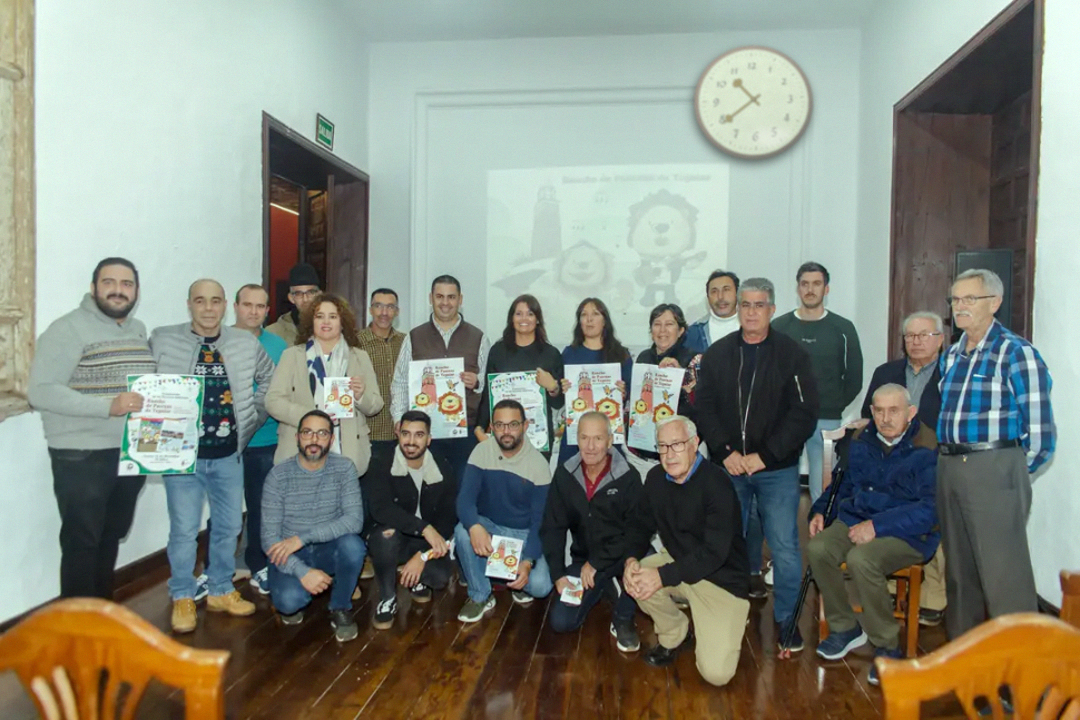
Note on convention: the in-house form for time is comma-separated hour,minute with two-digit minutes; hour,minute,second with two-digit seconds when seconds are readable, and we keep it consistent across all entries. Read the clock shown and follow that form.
10,39
